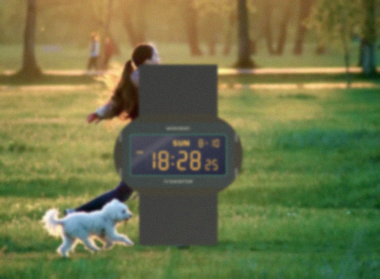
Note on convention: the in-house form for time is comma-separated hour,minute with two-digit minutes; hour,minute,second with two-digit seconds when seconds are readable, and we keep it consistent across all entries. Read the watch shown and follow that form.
18,28
